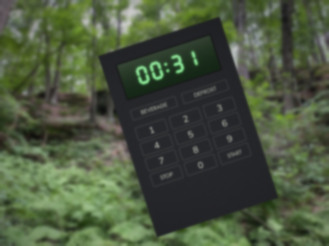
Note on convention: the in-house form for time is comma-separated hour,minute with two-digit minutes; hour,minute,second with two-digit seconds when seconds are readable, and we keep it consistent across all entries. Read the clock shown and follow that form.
0,31
